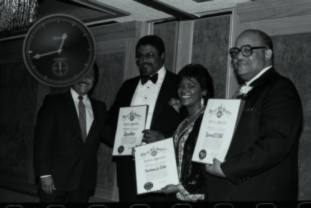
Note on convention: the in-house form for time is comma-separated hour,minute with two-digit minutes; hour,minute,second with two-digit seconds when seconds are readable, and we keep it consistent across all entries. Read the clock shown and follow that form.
12,43
